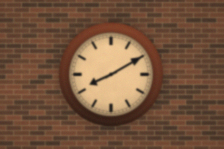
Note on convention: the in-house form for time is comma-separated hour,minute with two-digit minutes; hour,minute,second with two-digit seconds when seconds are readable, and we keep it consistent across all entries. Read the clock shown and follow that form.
8,10
